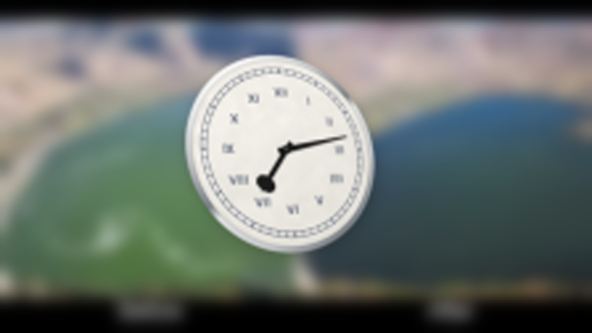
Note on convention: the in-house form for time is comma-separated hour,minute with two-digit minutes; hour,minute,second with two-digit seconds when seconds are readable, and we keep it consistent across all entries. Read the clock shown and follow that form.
7,13
